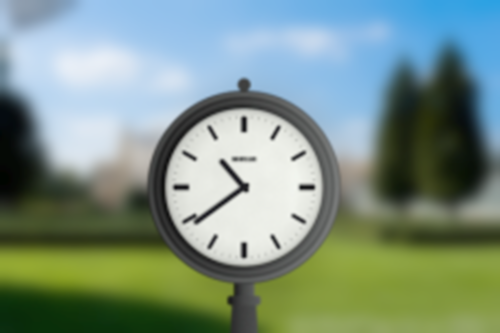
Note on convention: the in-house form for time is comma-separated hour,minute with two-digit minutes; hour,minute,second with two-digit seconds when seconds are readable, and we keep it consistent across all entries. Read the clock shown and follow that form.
10,39
